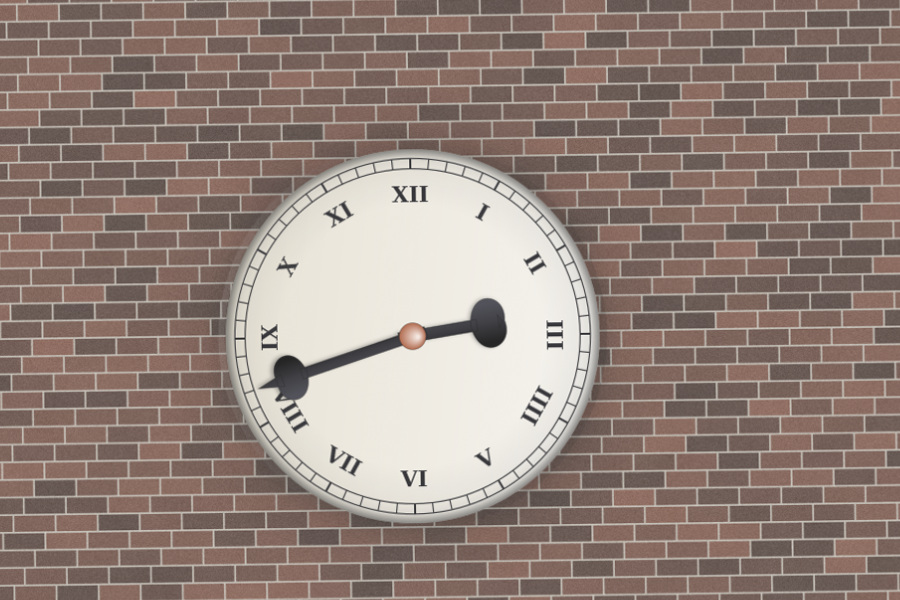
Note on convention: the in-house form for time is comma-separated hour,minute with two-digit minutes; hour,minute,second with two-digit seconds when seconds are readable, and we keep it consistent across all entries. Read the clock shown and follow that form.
2,42
